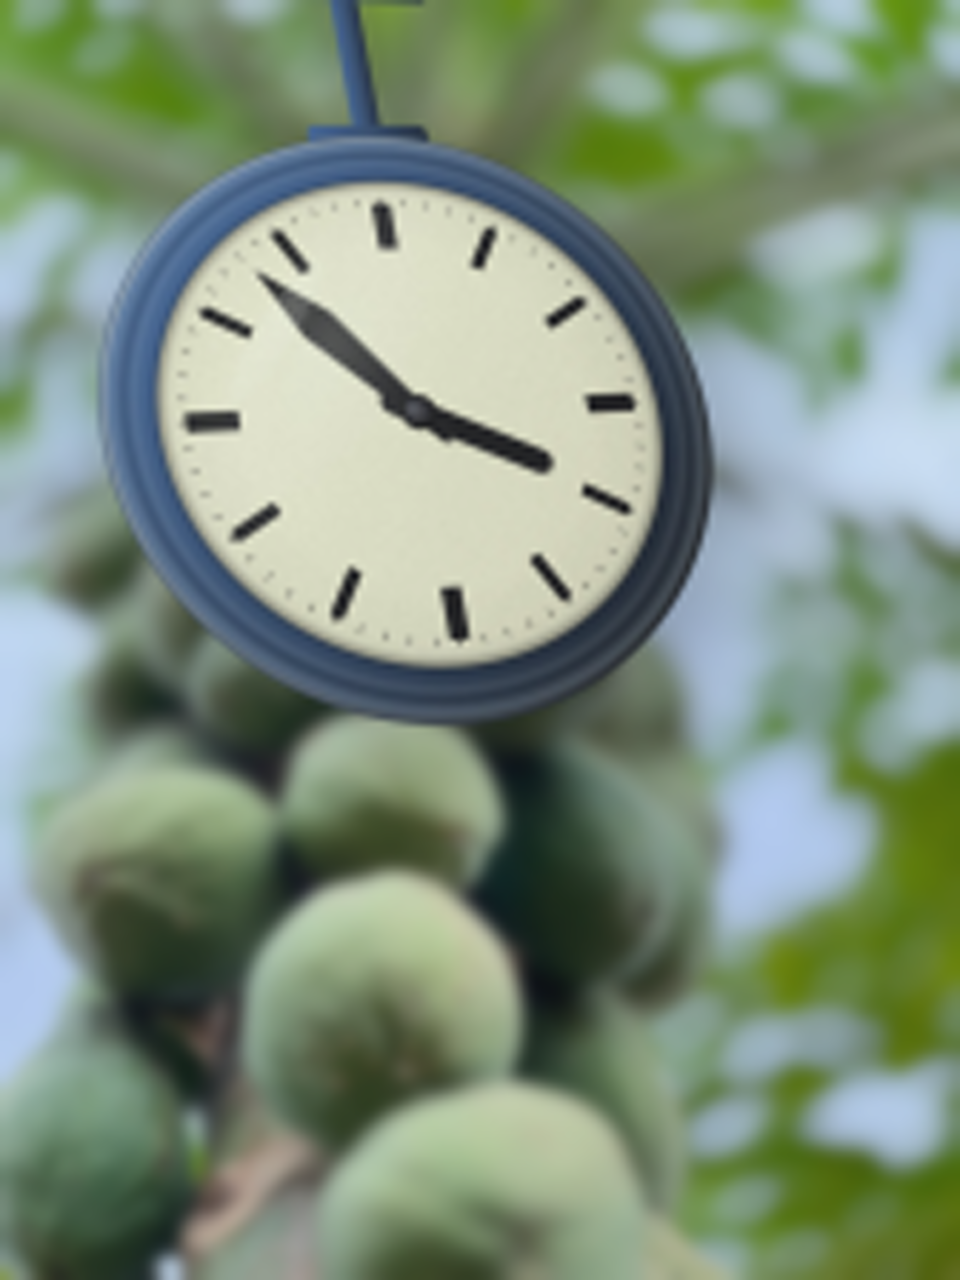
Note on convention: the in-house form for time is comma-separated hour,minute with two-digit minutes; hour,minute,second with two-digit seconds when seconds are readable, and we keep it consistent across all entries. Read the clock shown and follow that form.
3,53
